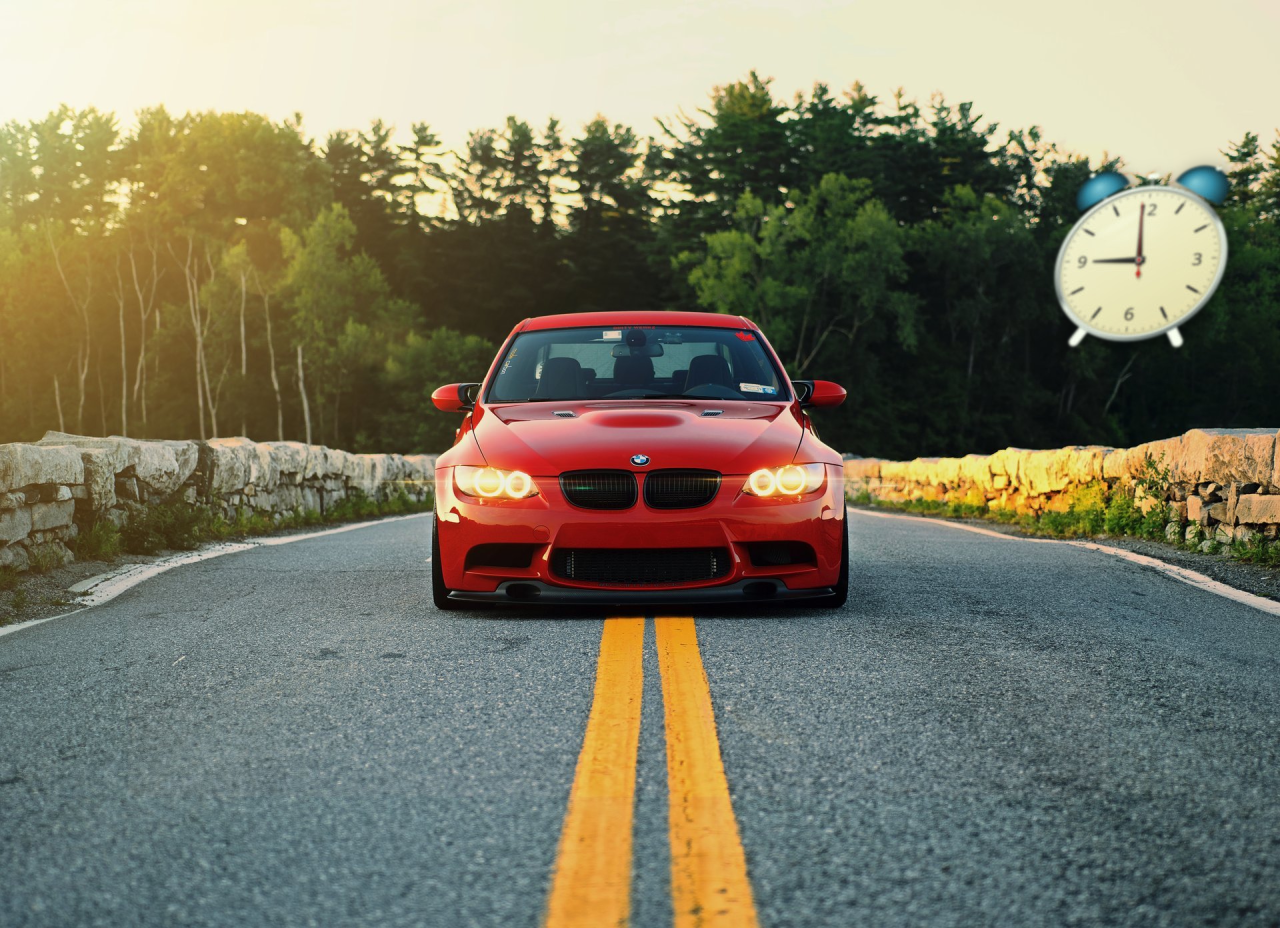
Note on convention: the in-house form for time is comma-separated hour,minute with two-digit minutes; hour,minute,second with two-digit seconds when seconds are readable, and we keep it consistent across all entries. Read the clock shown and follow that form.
8,58,59
